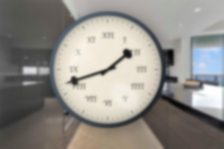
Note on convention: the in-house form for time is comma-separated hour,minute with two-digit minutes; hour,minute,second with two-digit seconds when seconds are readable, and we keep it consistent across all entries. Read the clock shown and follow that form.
1,42
